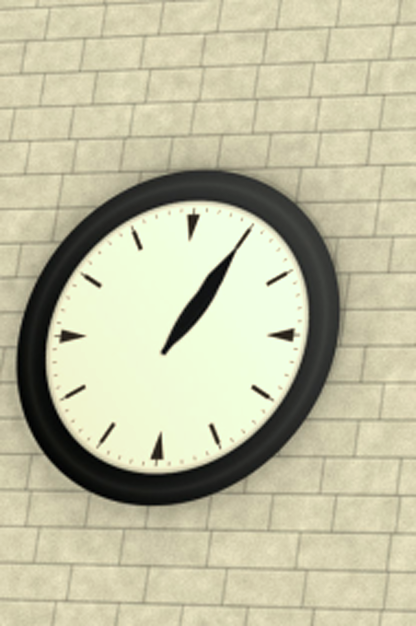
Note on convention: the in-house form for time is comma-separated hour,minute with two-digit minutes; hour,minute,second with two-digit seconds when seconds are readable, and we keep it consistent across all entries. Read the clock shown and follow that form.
1,05
